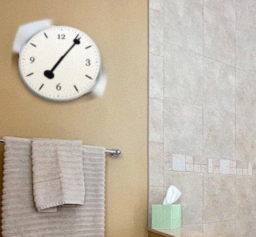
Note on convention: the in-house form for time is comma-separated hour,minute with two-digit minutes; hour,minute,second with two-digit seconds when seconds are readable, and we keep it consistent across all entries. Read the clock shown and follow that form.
7,06
